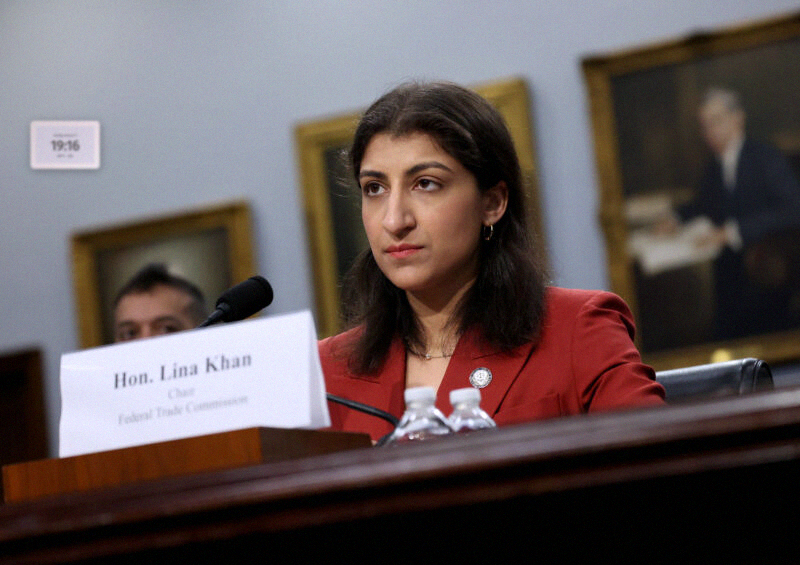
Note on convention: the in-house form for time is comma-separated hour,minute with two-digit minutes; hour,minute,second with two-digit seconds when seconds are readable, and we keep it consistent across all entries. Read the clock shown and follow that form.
19,16
